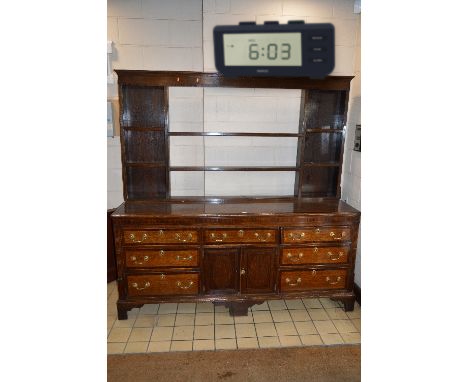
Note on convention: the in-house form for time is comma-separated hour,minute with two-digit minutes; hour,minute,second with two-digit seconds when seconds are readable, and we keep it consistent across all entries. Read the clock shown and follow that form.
6,03
